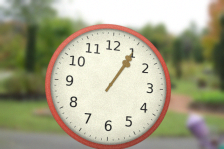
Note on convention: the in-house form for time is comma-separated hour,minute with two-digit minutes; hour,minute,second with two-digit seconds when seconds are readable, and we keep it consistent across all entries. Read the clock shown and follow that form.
1,05
